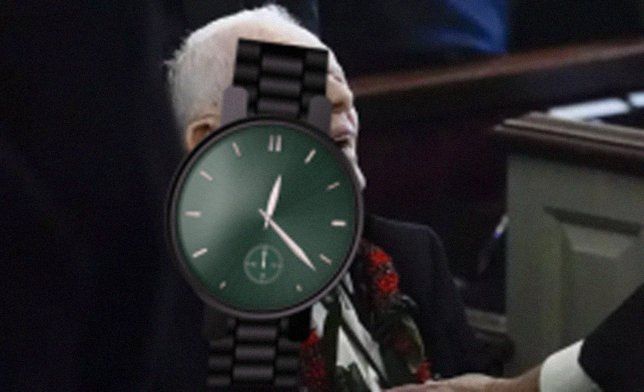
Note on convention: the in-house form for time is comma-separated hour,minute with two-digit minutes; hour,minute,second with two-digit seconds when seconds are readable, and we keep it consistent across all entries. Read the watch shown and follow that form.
12,22
